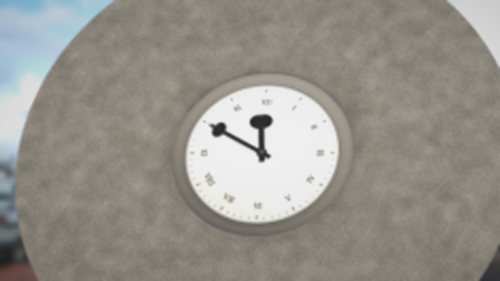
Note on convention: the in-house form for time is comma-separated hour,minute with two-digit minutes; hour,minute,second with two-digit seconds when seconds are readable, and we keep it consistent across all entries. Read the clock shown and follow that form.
11,50
